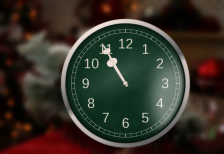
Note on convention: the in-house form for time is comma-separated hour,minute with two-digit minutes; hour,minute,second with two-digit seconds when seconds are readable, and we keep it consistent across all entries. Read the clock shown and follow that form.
10,55
